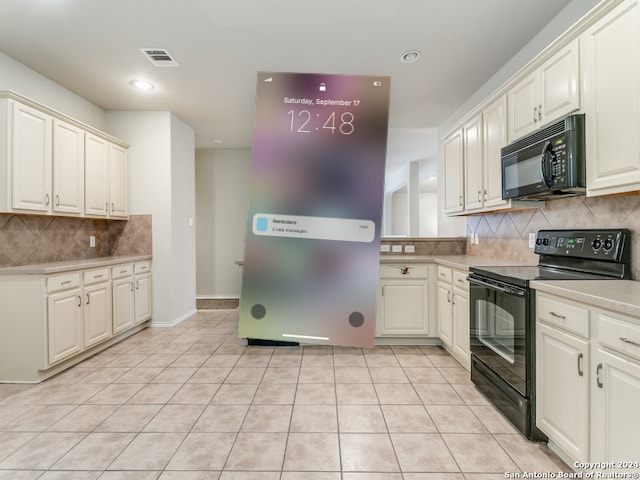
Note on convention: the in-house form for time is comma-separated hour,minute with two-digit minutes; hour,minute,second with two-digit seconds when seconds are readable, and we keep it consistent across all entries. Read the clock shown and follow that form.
12,48
